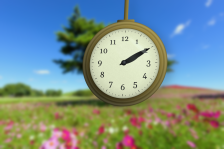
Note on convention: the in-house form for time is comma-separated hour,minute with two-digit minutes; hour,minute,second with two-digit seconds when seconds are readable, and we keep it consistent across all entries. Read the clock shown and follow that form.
2,10
